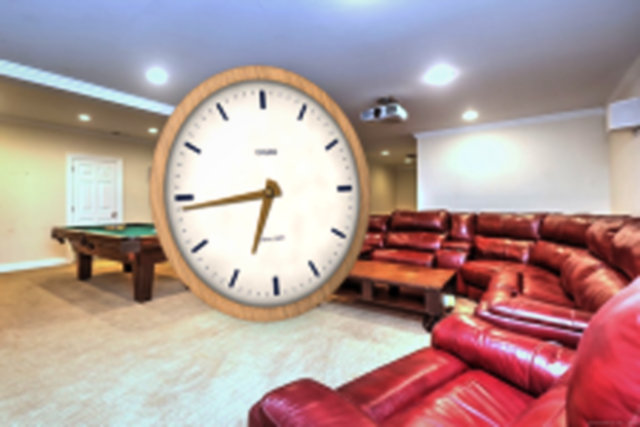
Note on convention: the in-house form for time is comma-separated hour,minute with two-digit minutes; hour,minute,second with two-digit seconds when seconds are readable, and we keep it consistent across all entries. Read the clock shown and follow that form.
6,44
